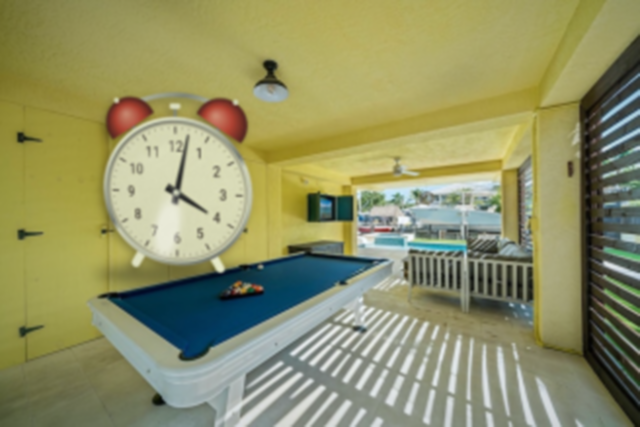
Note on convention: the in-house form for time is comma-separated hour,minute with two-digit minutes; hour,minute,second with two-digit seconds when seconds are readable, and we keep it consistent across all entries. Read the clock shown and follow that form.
4,02
